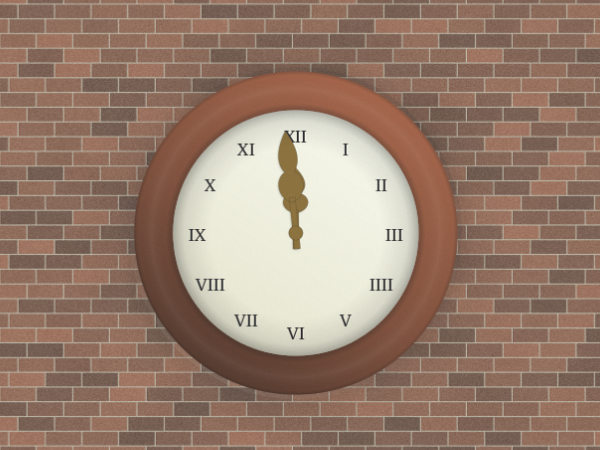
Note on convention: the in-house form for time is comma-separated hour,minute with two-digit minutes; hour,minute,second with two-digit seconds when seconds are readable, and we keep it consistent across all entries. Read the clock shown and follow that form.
11,59
